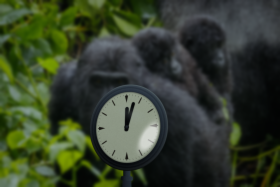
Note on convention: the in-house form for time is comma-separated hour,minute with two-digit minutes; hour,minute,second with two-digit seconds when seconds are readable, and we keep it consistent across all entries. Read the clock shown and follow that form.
12,03
